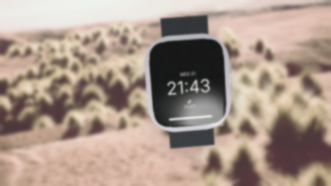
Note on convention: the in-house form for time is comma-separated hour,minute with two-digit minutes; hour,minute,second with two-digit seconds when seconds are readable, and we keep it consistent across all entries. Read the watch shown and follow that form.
21,43
